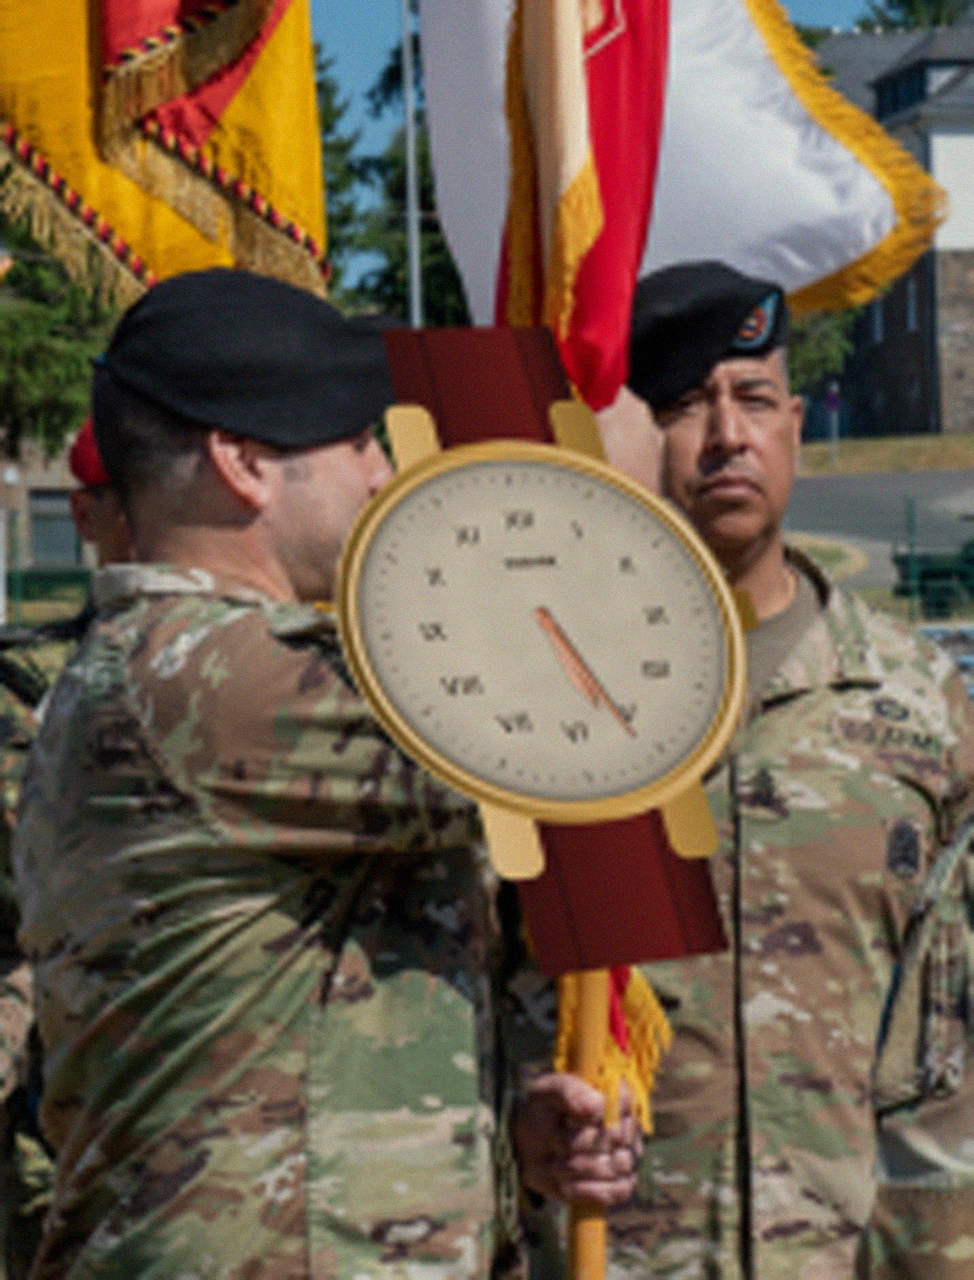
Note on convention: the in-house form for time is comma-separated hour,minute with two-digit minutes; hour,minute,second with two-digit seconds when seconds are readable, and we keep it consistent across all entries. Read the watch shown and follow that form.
5,26
